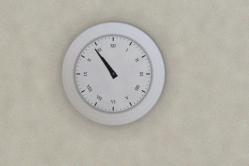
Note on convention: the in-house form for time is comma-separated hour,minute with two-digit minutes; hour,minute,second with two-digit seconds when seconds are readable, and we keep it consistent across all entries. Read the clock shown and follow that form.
10,54
